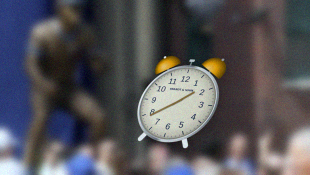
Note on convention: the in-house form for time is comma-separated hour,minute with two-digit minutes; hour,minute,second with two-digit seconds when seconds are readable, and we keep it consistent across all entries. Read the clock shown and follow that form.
1,39
